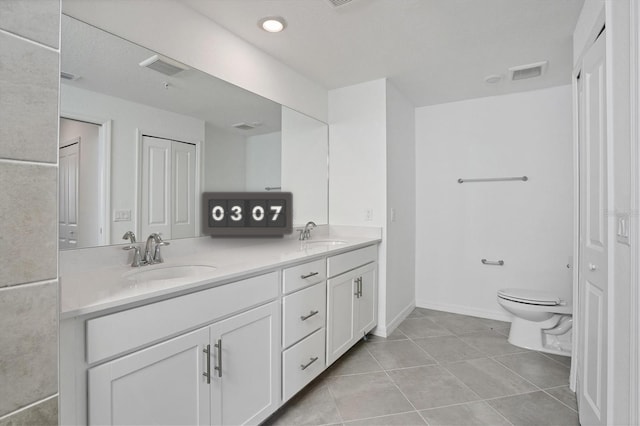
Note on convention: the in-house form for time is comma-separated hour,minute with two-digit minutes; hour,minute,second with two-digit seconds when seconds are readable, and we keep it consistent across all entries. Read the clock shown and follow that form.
3,07
